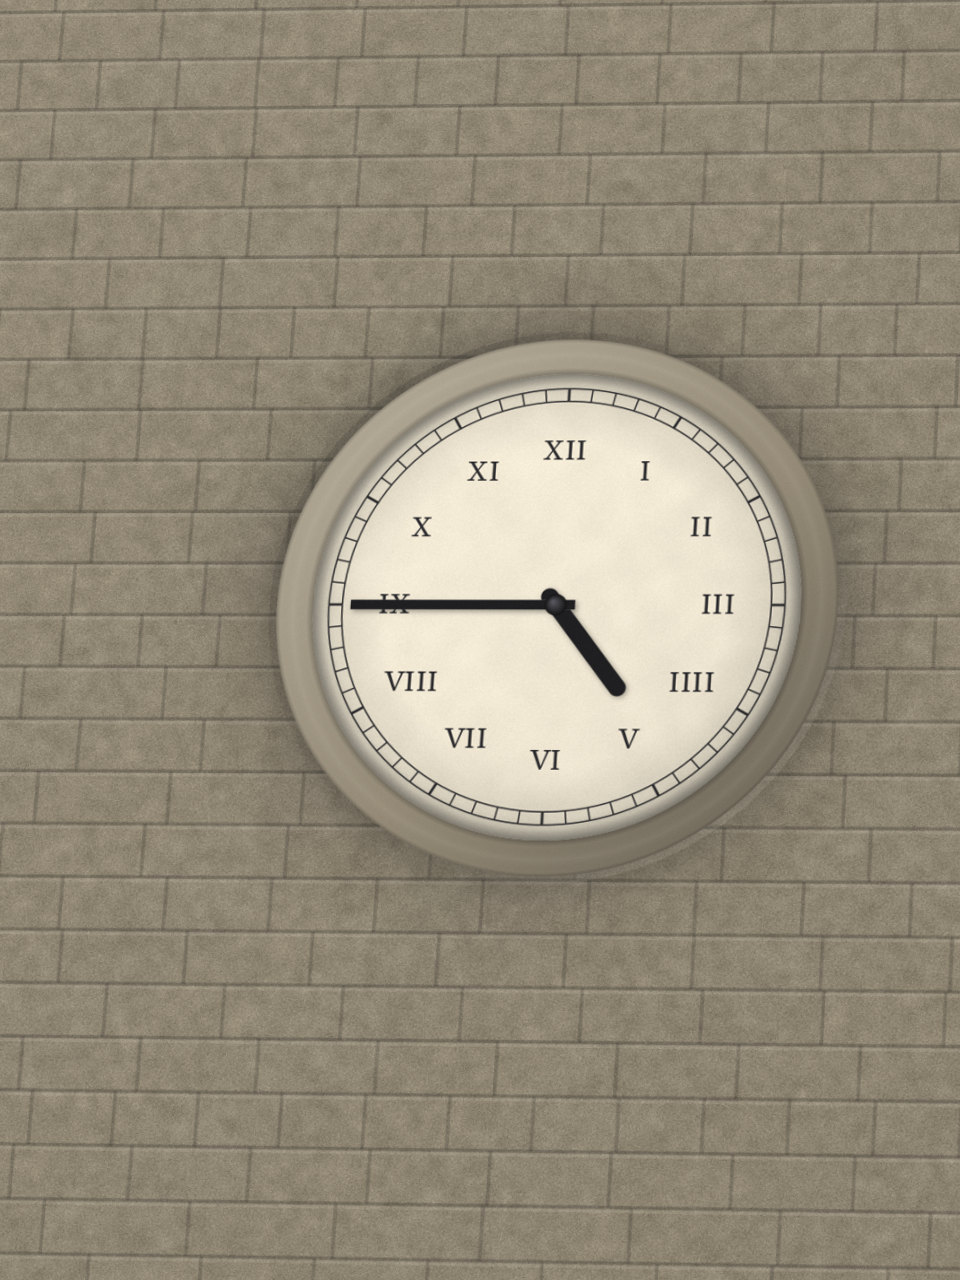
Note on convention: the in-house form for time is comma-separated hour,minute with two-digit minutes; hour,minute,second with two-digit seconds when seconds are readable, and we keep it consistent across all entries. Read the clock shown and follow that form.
4,45
